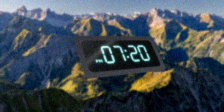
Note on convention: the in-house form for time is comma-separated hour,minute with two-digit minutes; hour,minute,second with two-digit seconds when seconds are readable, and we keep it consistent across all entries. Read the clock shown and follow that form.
7,20
